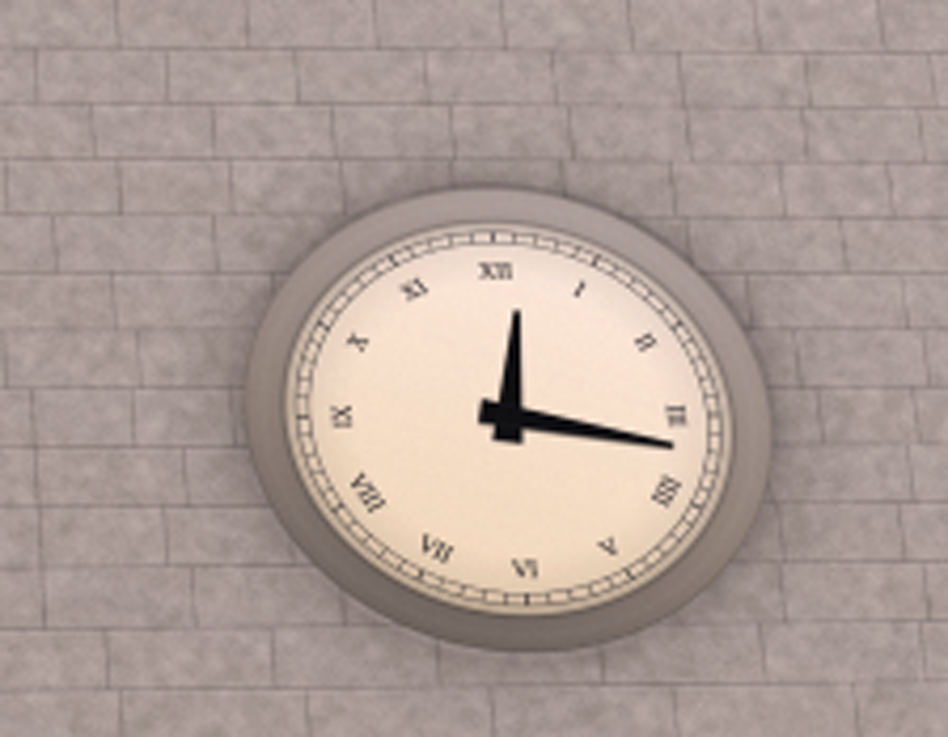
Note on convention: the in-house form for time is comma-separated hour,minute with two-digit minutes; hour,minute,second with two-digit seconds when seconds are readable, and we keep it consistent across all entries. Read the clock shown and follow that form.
12,17
